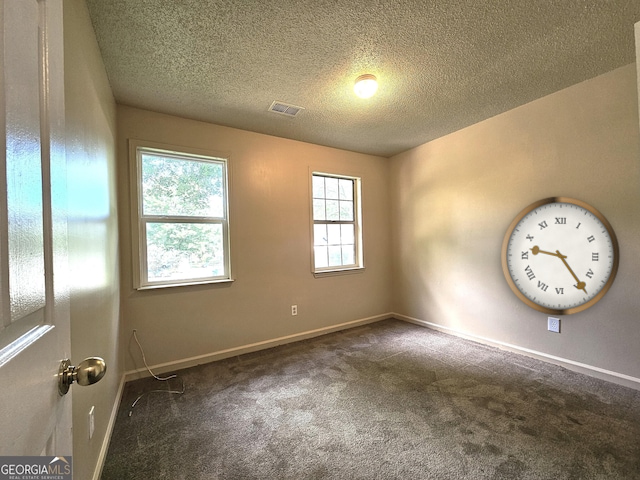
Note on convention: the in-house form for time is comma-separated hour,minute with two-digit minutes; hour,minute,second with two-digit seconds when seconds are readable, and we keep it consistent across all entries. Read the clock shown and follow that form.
9,24
